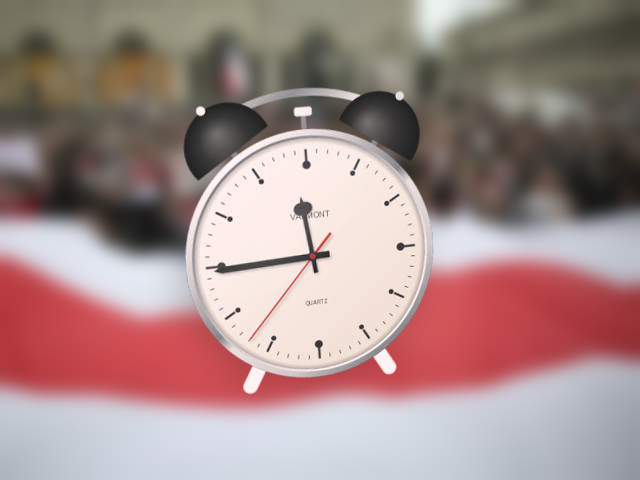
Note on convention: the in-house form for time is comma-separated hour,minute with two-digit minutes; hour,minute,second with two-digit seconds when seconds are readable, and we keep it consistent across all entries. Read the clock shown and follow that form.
11,44,37
